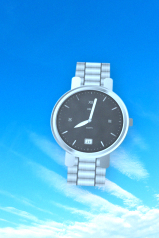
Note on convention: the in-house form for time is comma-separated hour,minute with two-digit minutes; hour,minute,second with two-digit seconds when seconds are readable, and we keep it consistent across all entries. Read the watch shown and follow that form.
8,02
